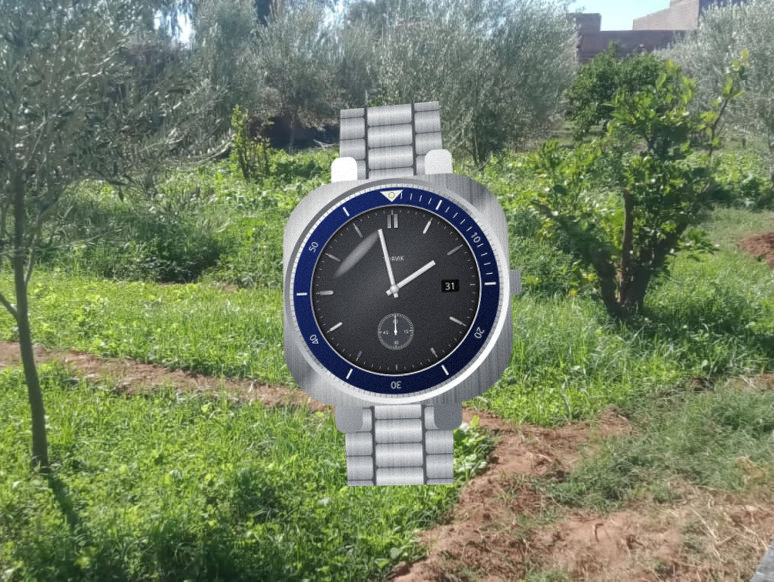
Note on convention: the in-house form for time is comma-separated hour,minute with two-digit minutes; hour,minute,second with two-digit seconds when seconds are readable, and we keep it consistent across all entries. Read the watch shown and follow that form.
1,58
